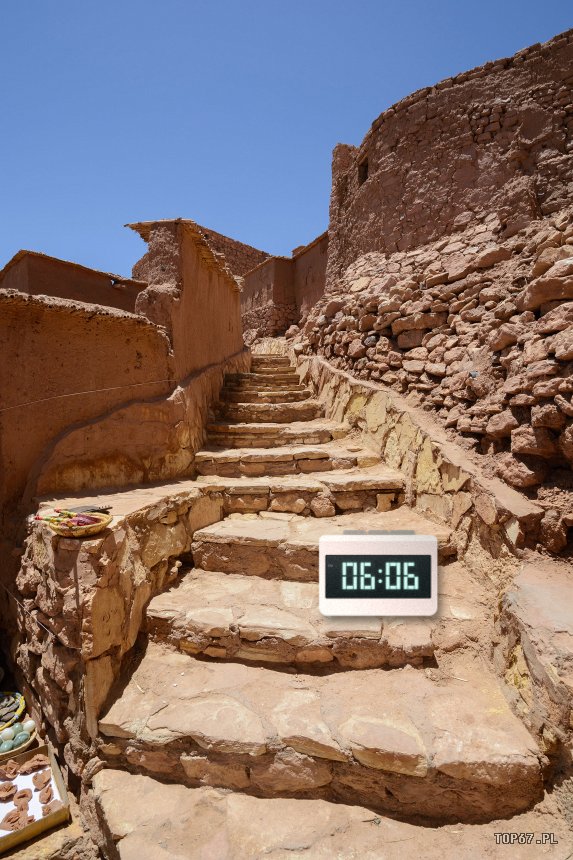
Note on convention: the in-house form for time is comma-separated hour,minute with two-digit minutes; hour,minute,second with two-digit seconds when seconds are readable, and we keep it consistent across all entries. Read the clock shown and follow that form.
6,06
